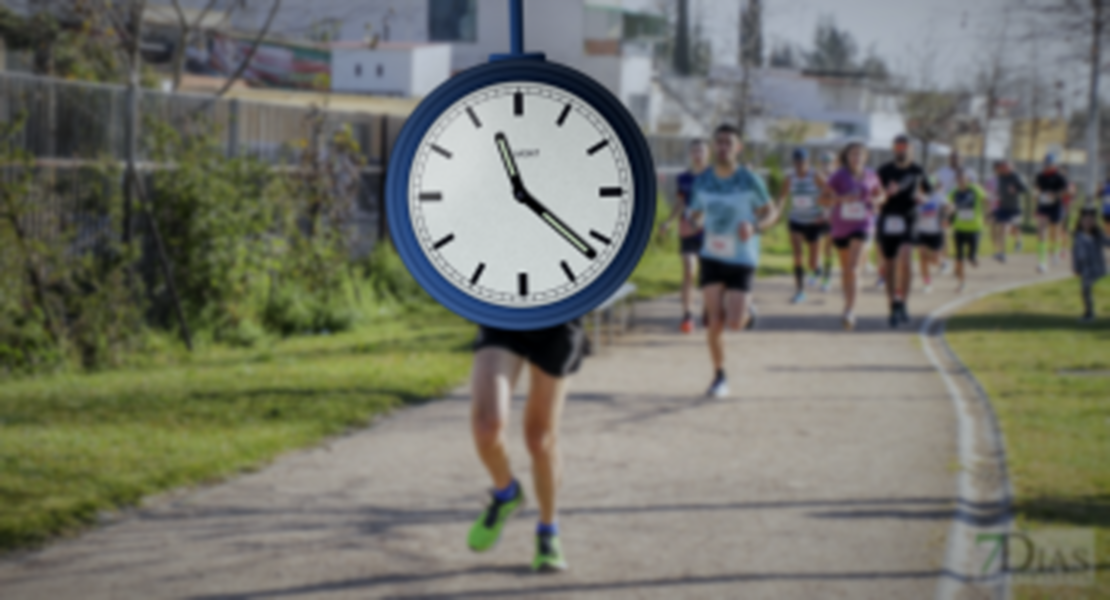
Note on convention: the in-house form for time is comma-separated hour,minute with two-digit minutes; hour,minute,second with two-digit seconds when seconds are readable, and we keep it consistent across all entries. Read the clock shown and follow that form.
11,22
